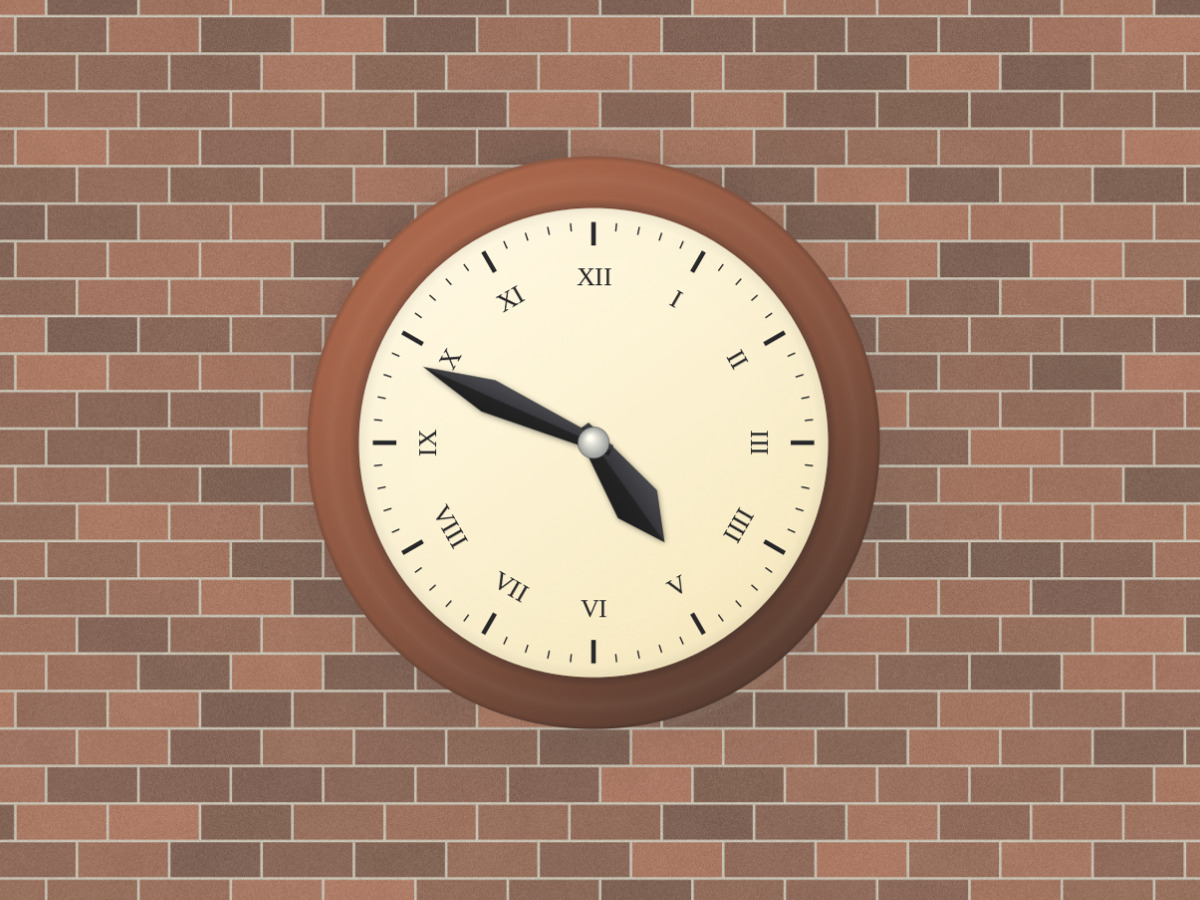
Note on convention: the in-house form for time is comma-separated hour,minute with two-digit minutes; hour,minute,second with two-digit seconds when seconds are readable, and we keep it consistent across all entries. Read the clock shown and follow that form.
4,49
